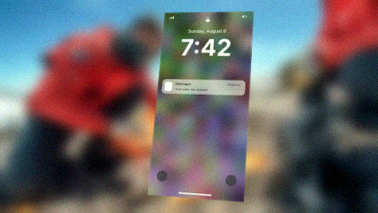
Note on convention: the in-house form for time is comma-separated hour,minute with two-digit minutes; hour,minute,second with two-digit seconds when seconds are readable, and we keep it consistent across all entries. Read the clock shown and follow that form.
7,42
